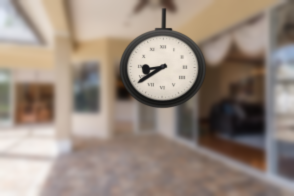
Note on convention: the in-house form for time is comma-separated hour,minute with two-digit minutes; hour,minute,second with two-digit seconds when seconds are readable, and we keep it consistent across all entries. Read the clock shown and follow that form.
8,39
